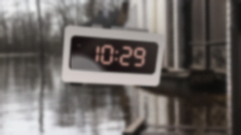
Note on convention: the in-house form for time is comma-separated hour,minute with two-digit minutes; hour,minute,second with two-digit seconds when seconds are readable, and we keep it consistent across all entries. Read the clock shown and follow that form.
10,29
